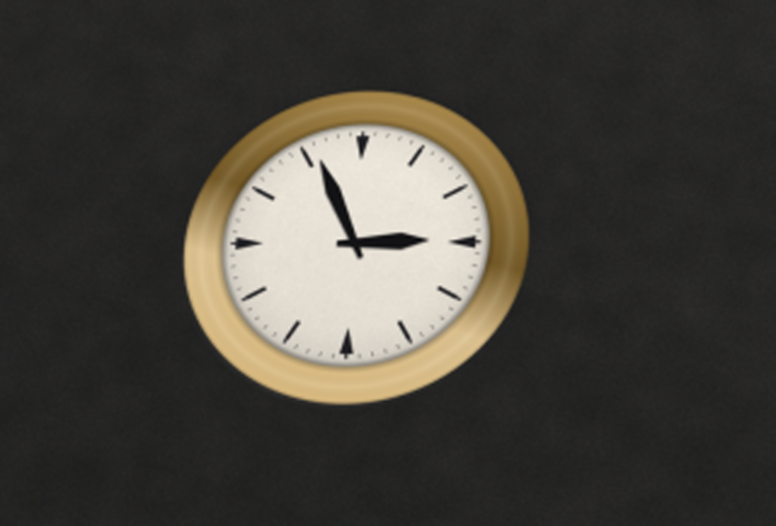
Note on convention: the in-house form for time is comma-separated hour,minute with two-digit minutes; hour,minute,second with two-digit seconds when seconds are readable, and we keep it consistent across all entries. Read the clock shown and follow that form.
2,56
